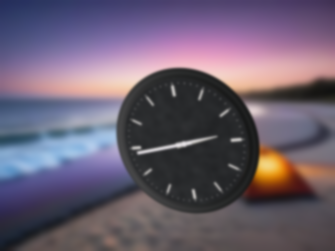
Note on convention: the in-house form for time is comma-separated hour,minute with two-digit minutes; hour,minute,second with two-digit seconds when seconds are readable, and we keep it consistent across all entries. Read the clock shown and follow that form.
2,44
